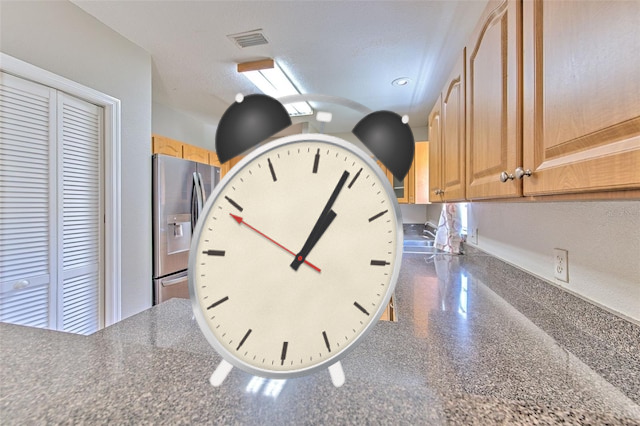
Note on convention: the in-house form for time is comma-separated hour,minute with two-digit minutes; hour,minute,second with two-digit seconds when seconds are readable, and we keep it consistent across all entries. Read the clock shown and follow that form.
1,03,49
